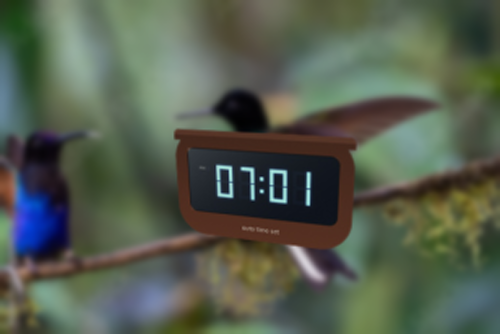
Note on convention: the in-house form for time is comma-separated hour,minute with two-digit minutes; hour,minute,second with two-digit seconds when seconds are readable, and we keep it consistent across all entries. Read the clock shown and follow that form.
7,01
